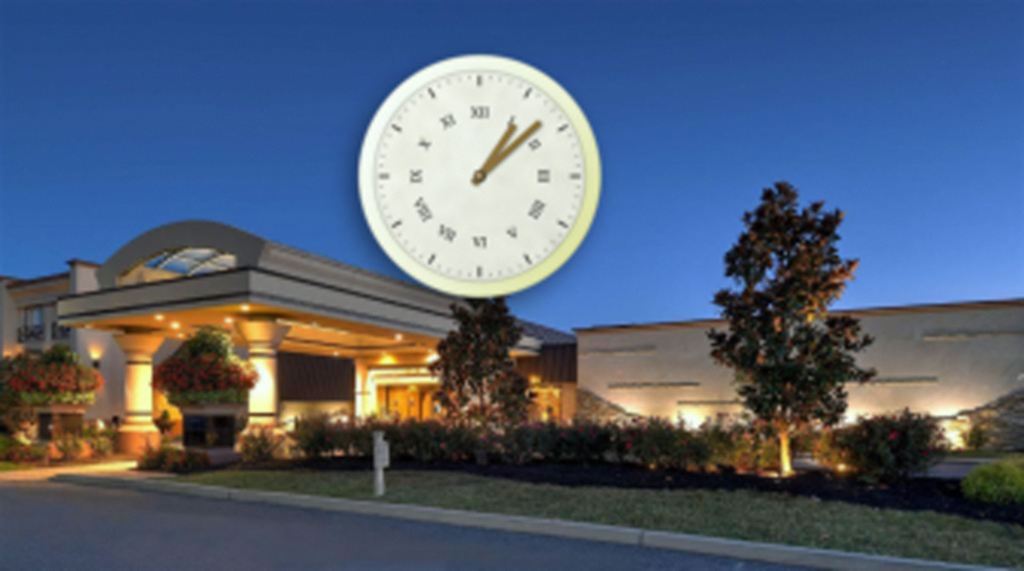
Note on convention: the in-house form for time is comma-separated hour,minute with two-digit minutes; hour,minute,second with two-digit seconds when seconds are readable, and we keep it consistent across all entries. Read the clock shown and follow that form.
1,08
